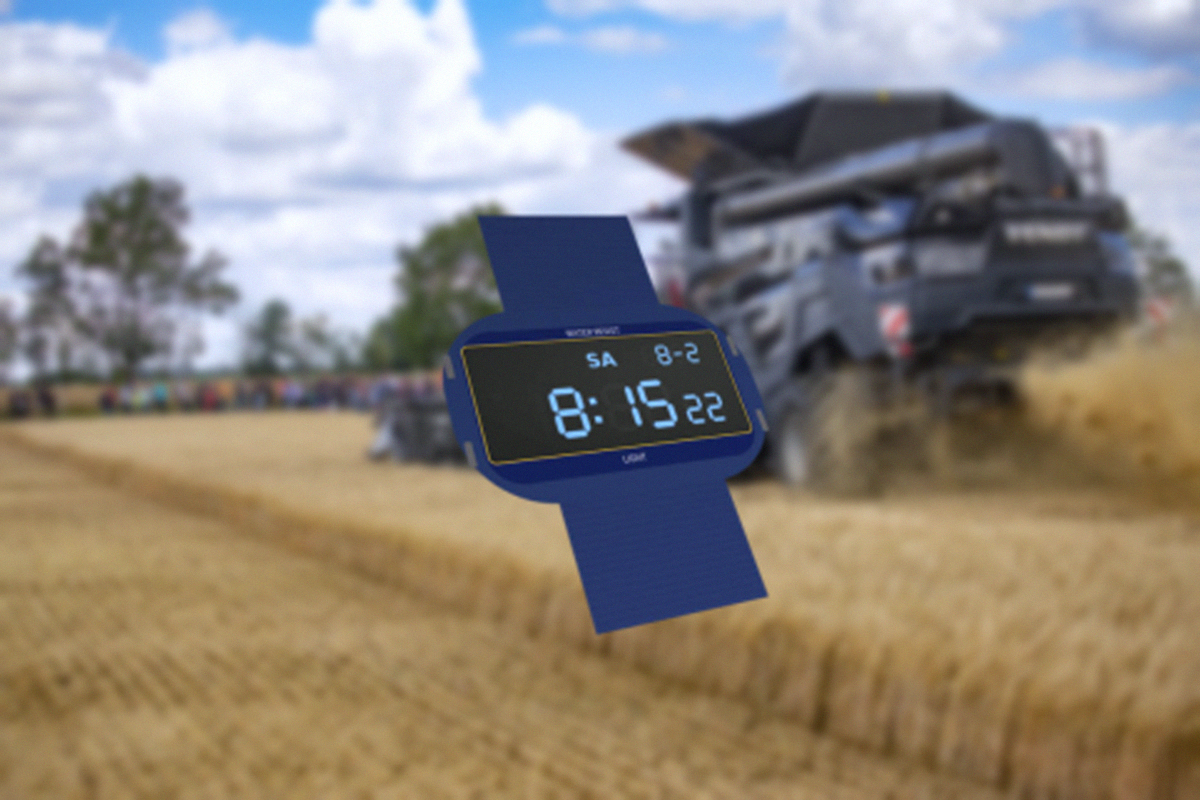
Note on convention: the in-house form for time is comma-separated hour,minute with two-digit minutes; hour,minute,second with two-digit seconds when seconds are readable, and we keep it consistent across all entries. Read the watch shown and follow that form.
8,15,22
